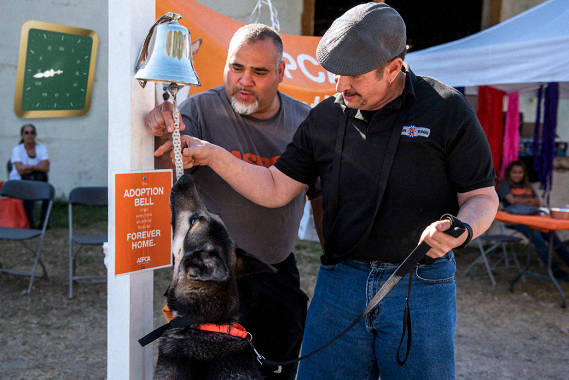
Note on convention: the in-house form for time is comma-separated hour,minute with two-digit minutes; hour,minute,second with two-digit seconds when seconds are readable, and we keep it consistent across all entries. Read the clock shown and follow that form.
8,43
